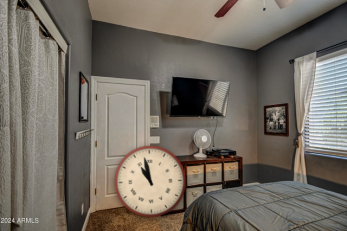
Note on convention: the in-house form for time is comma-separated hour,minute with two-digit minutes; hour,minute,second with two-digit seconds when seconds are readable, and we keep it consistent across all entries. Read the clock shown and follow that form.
10,58
